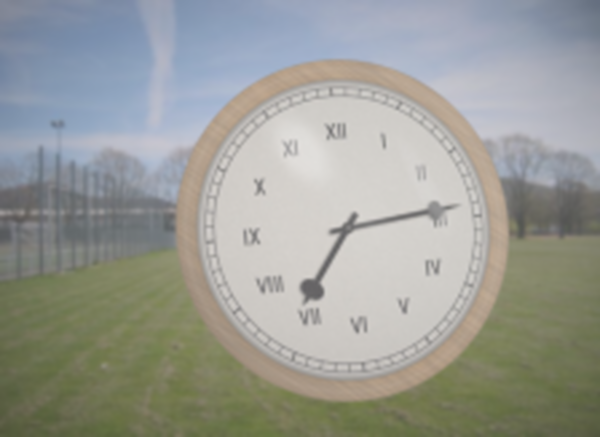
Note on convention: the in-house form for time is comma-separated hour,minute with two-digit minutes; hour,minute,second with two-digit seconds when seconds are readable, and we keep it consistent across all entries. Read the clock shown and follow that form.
7,14
